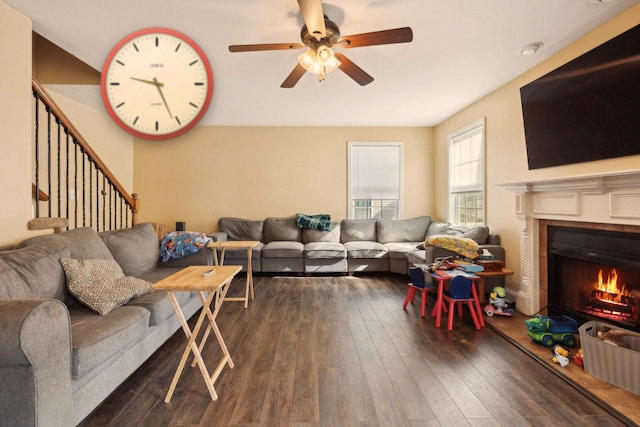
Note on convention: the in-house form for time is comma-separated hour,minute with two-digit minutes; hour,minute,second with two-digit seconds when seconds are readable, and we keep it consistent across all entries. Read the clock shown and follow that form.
9,26
